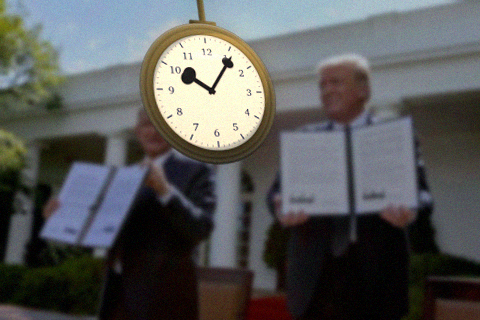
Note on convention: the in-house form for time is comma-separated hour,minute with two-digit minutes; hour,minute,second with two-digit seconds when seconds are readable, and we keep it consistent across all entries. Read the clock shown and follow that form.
10,06
